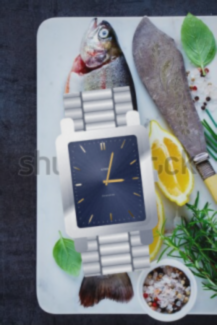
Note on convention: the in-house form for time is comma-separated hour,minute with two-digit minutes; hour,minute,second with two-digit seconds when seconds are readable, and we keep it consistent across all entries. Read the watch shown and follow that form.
3,03
